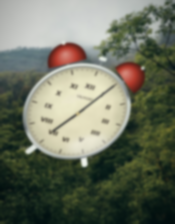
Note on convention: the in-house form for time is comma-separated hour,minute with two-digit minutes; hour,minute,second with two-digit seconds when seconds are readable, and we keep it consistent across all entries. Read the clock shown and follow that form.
7,05
